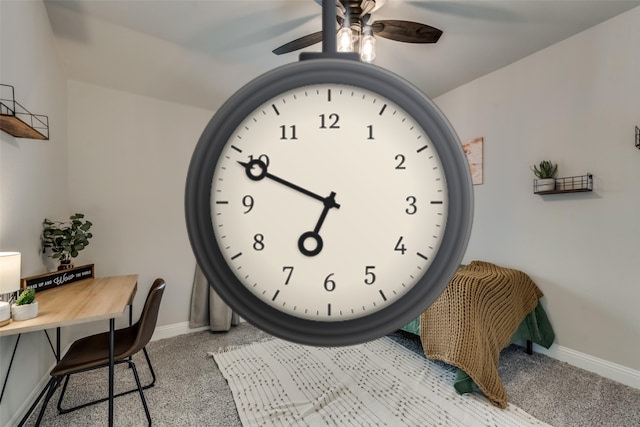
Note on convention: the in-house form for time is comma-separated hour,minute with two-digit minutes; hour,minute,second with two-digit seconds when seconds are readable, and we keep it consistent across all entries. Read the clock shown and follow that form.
6,49
